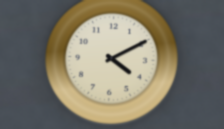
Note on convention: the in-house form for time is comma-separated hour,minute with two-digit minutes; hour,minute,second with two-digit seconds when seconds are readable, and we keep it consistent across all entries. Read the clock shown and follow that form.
4,10
